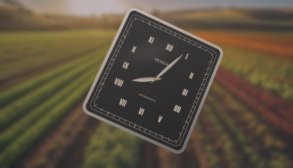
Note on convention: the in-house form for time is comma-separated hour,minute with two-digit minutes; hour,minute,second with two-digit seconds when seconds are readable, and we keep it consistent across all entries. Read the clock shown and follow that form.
8,04
